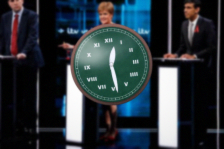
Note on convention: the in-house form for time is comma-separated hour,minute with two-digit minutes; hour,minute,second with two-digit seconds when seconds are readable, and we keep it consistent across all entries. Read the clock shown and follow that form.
12,29
